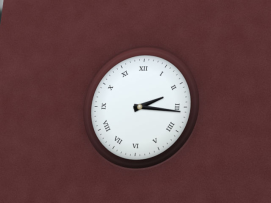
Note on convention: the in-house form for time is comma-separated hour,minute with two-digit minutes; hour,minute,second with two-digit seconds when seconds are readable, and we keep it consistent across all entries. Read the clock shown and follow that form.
2,16
